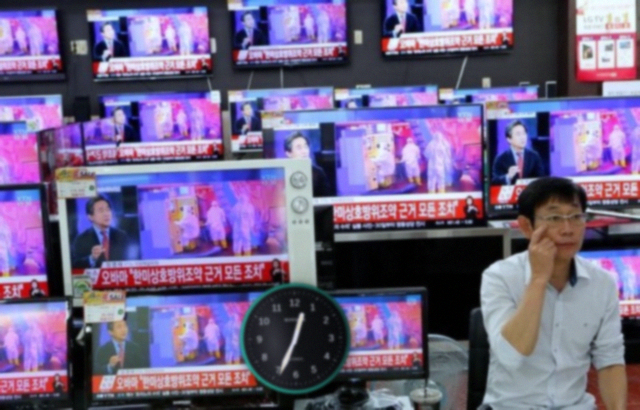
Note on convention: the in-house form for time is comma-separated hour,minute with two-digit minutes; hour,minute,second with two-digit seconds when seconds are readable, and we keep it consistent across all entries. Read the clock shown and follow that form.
12,34
